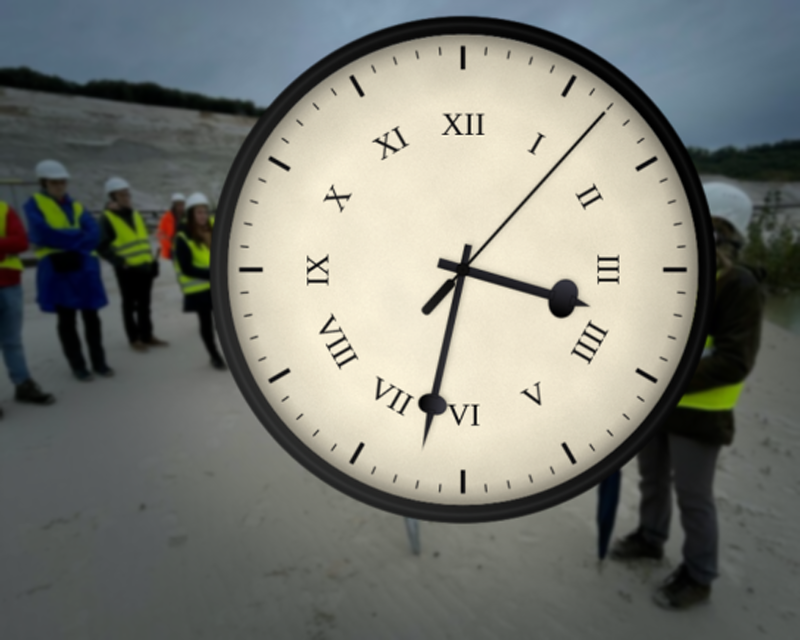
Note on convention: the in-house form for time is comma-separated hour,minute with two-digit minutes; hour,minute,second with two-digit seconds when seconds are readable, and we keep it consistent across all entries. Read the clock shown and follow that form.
3,32,07
